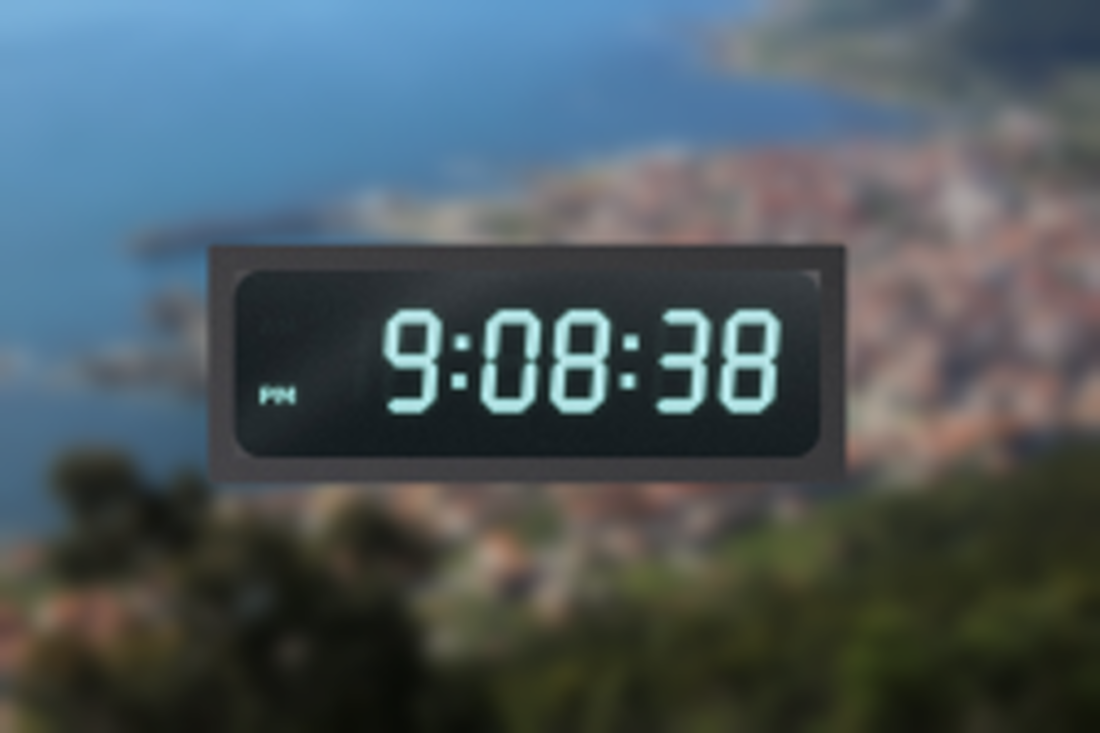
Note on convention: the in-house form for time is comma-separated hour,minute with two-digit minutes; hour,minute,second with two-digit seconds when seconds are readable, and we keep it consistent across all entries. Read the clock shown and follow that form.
9,08,38
